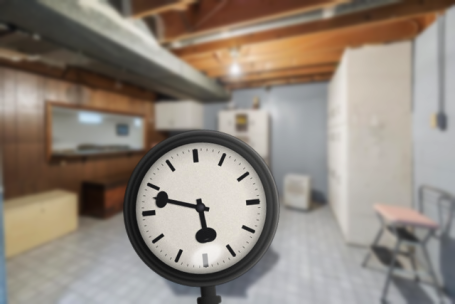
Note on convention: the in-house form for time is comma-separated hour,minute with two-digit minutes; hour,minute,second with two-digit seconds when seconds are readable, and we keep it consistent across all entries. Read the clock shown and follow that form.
5,48
